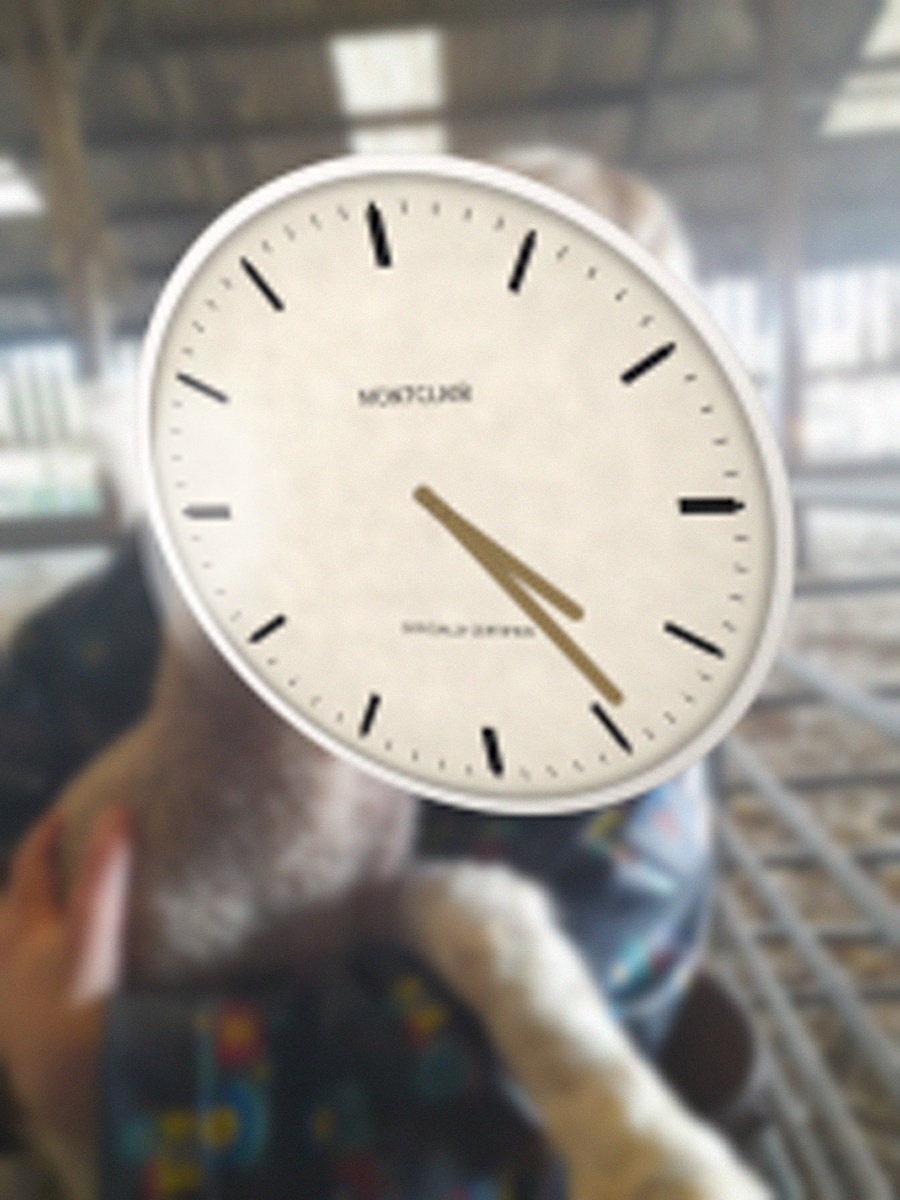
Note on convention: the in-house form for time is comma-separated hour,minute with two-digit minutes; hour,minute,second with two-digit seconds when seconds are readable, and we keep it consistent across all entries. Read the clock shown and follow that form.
4,24
